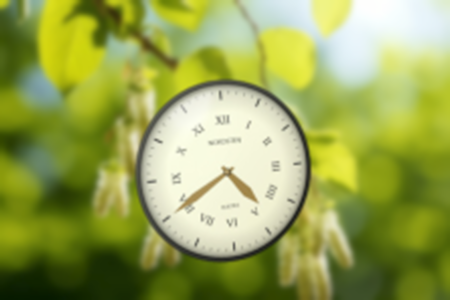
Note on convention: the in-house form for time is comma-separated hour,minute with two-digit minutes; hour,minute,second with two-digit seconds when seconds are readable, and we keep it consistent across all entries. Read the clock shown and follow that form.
4,40
